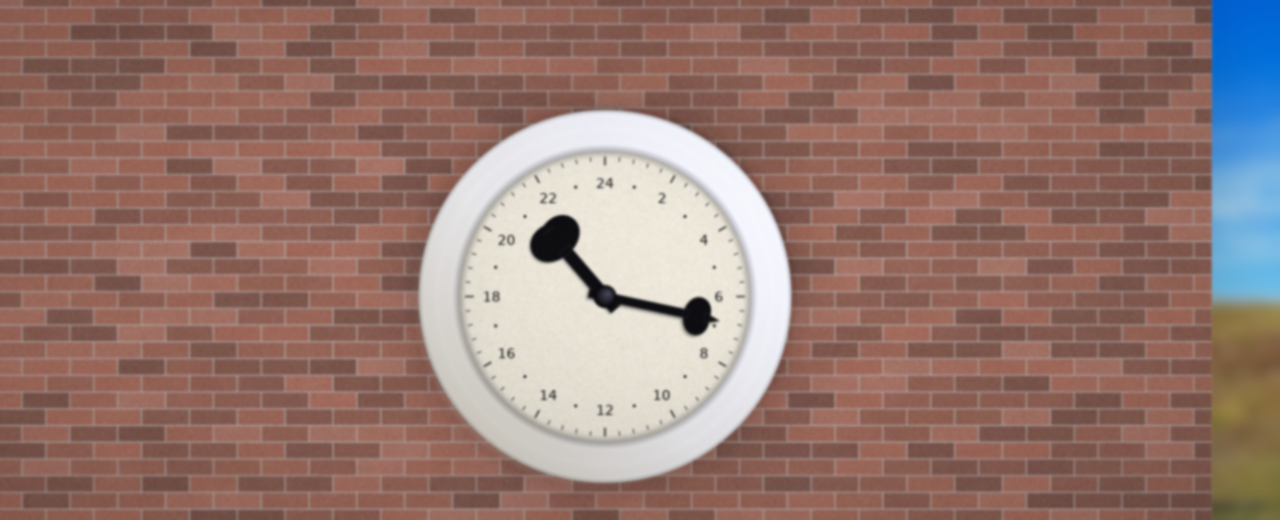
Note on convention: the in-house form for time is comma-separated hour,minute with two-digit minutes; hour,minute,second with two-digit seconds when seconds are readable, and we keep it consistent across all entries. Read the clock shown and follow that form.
21,17
